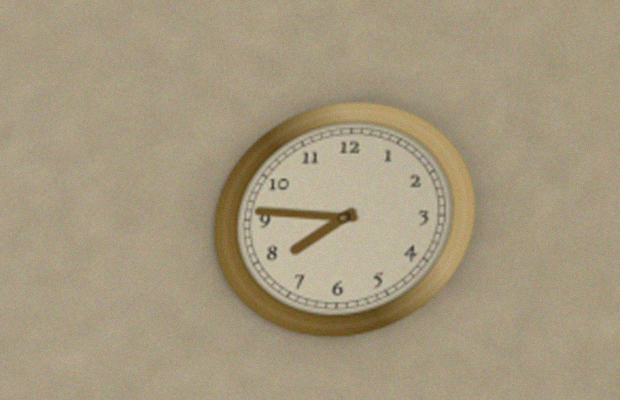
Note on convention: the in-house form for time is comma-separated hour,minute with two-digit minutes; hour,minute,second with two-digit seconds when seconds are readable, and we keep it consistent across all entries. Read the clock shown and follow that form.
7,46
